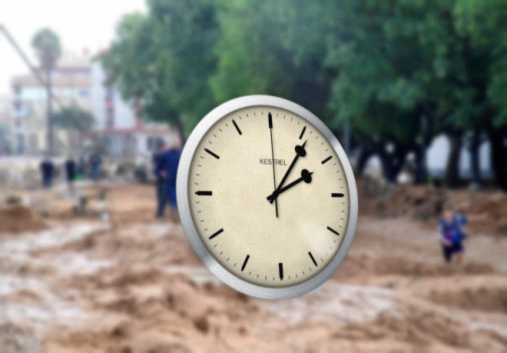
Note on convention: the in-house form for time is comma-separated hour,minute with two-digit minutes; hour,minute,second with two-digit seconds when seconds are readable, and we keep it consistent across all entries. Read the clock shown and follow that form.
2,06,00
